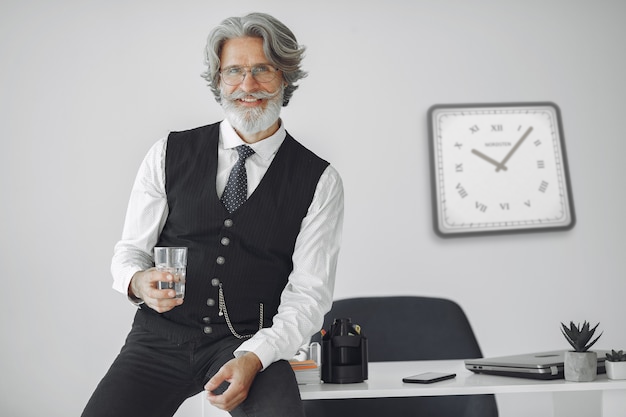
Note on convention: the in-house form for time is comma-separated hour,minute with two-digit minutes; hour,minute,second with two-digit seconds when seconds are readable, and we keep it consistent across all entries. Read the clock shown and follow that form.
10,07
